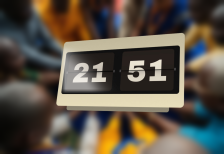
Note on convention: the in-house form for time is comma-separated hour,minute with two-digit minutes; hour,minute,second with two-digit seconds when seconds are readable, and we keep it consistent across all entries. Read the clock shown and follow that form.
21,51
